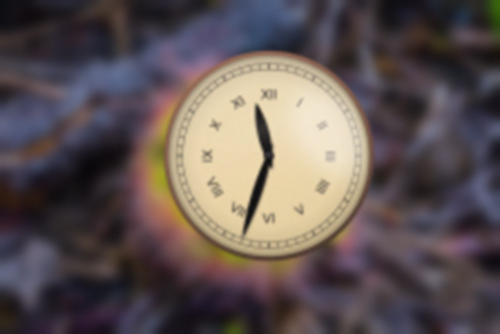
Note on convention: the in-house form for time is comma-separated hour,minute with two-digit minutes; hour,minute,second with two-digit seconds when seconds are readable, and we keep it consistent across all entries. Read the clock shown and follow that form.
11,33
